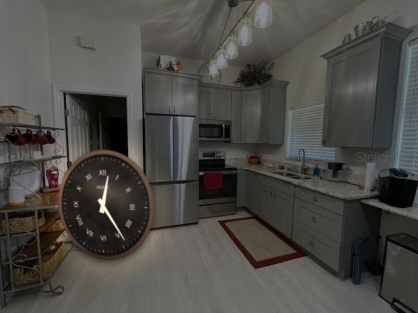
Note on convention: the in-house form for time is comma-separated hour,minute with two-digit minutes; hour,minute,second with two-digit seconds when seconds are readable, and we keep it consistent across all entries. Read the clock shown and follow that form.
12,24
